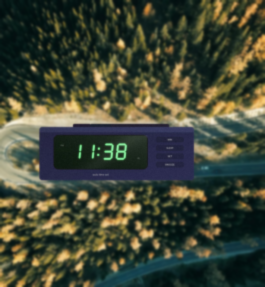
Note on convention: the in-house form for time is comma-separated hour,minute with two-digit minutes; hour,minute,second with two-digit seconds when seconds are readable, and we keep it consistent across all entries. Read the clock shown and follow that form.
11,38
